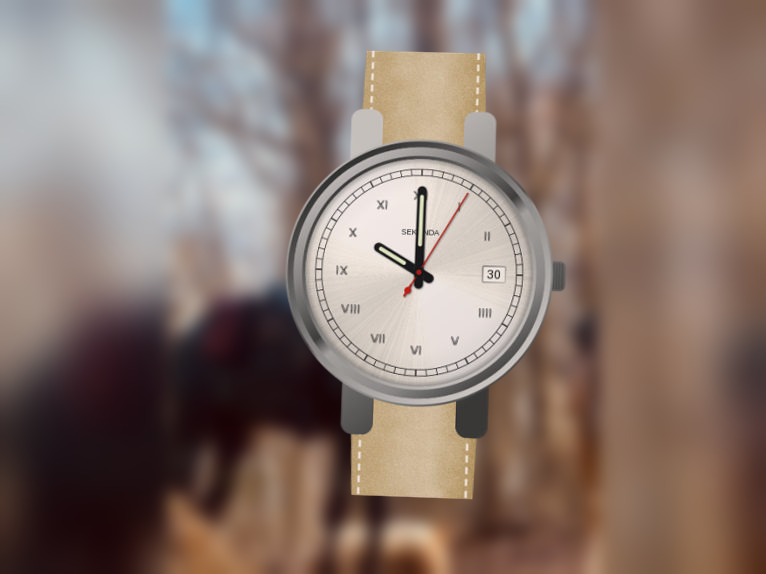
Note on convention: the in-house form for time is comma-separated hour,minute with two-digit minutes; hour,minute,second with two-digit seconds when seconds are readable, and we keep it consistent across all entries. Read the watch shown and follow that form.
10,00,05
